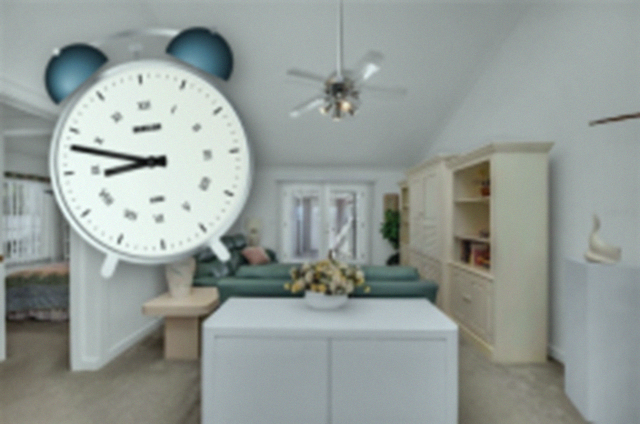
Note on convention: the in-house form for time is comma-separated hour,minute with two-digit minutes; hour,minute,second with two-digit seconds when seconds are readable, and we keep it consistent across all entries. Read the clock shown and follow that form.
8,48
